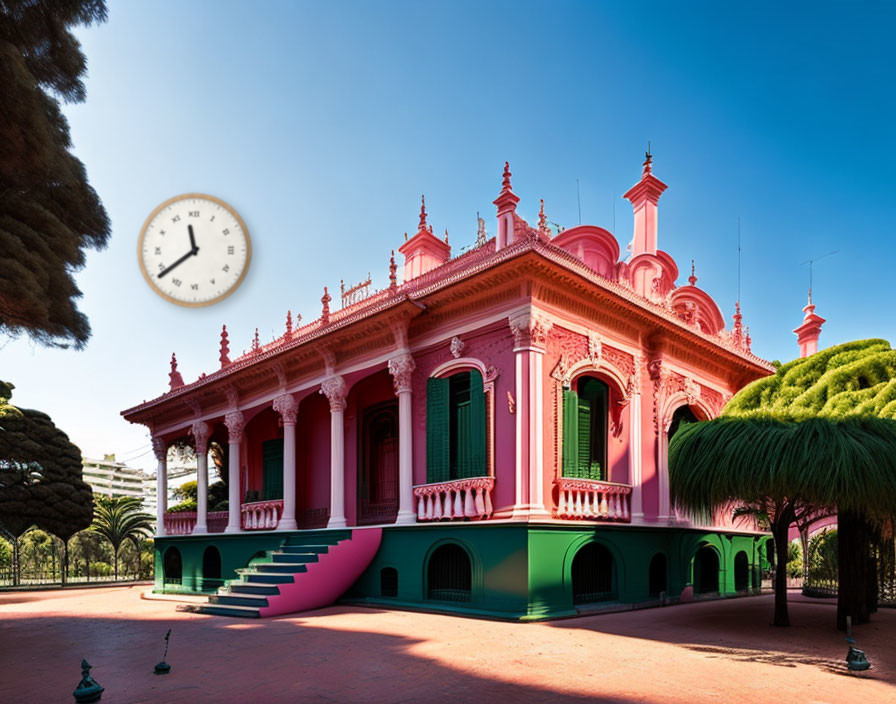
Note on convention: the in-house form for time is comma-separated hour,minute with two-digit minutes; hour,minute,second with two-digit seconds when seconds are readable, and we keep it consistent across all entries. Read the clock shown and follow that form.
11,39
